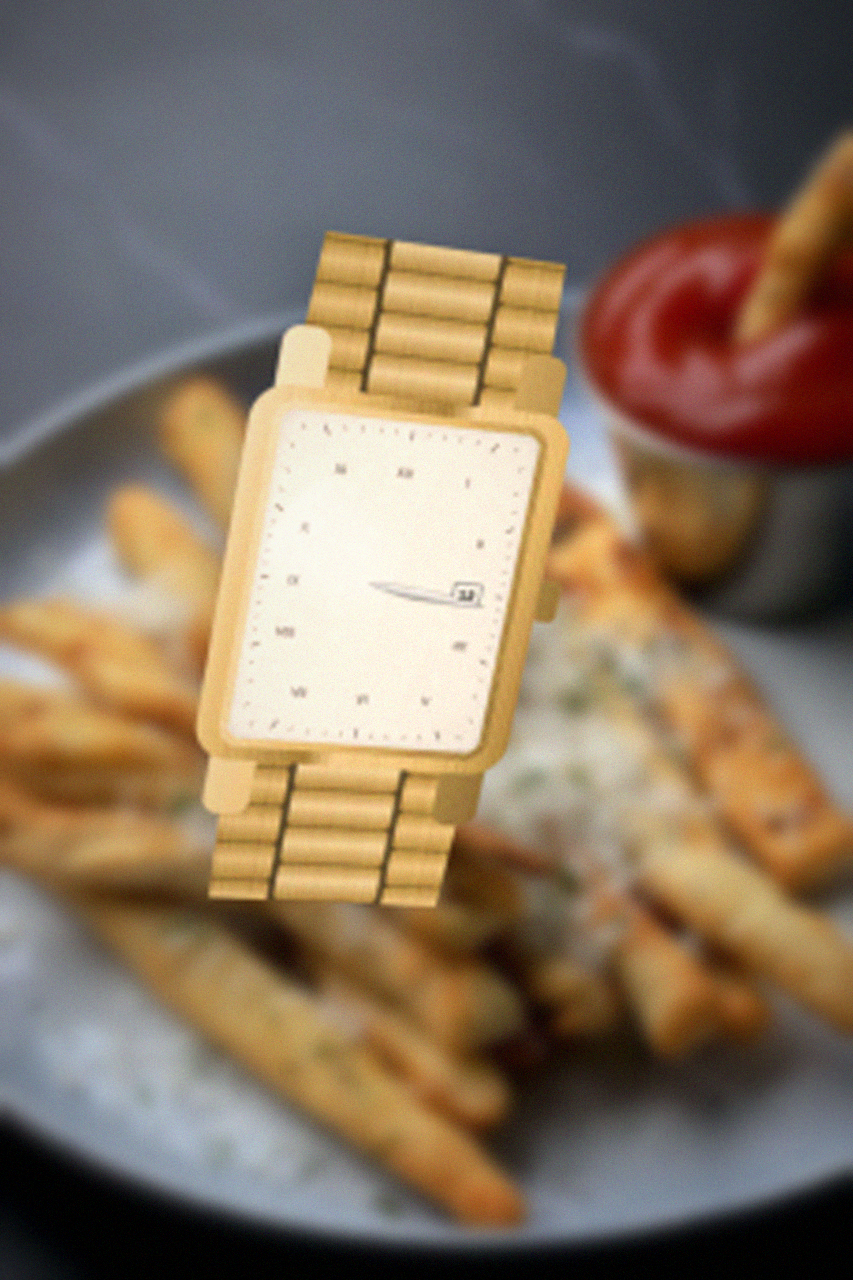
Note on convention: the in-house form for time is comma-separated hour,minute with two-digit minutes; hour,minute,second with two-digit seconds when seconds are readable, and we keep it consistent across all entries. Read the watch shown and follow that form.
3,16
